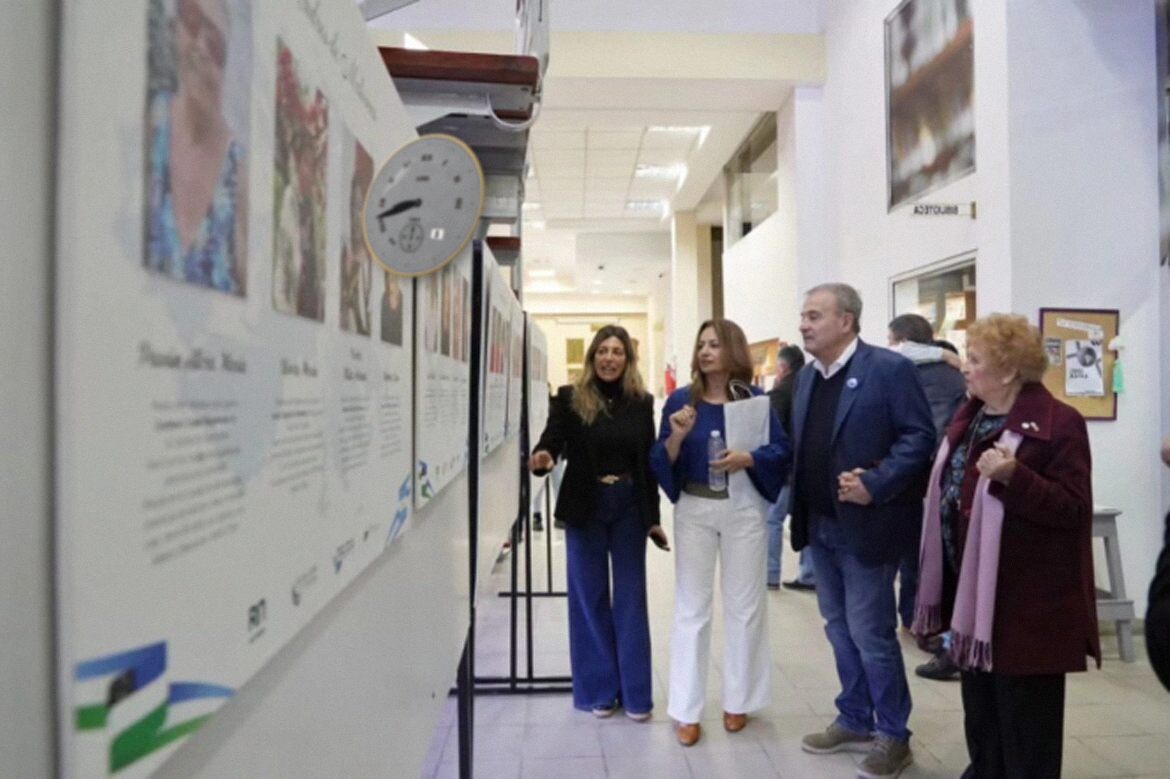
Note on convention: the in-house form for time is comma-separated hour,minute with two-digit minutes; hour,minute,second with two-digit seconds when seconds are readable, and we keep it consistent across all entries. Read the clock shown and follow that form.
8,42
